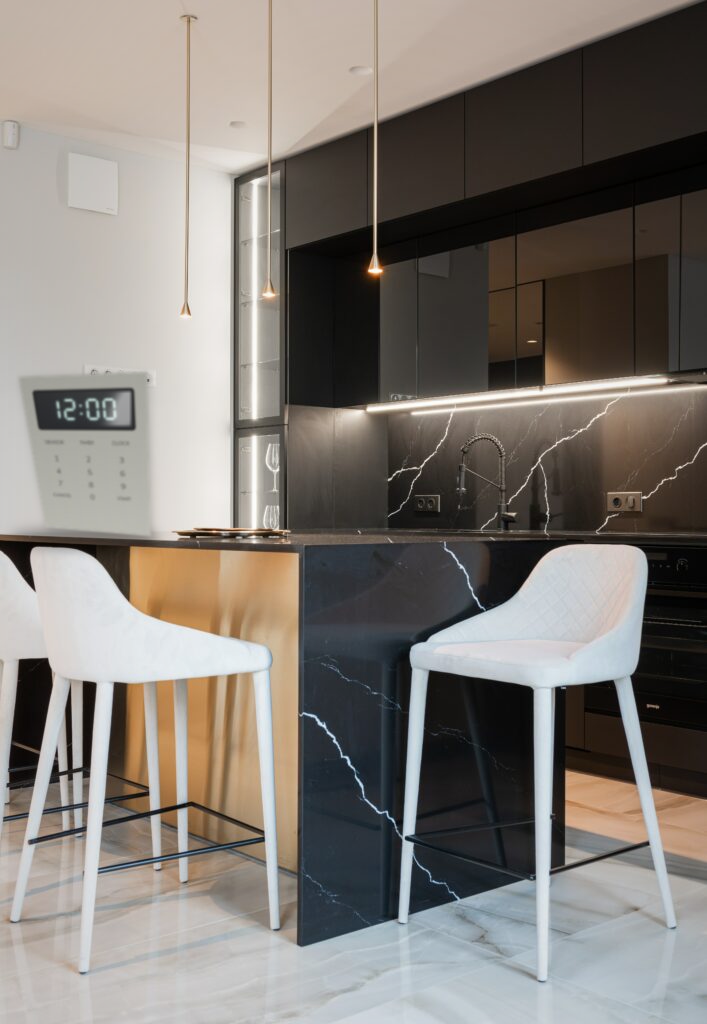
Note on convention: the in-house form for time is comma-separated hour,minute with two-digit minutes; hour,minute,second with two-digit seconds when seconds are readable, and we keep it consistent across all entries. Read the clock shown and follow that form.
12,00
